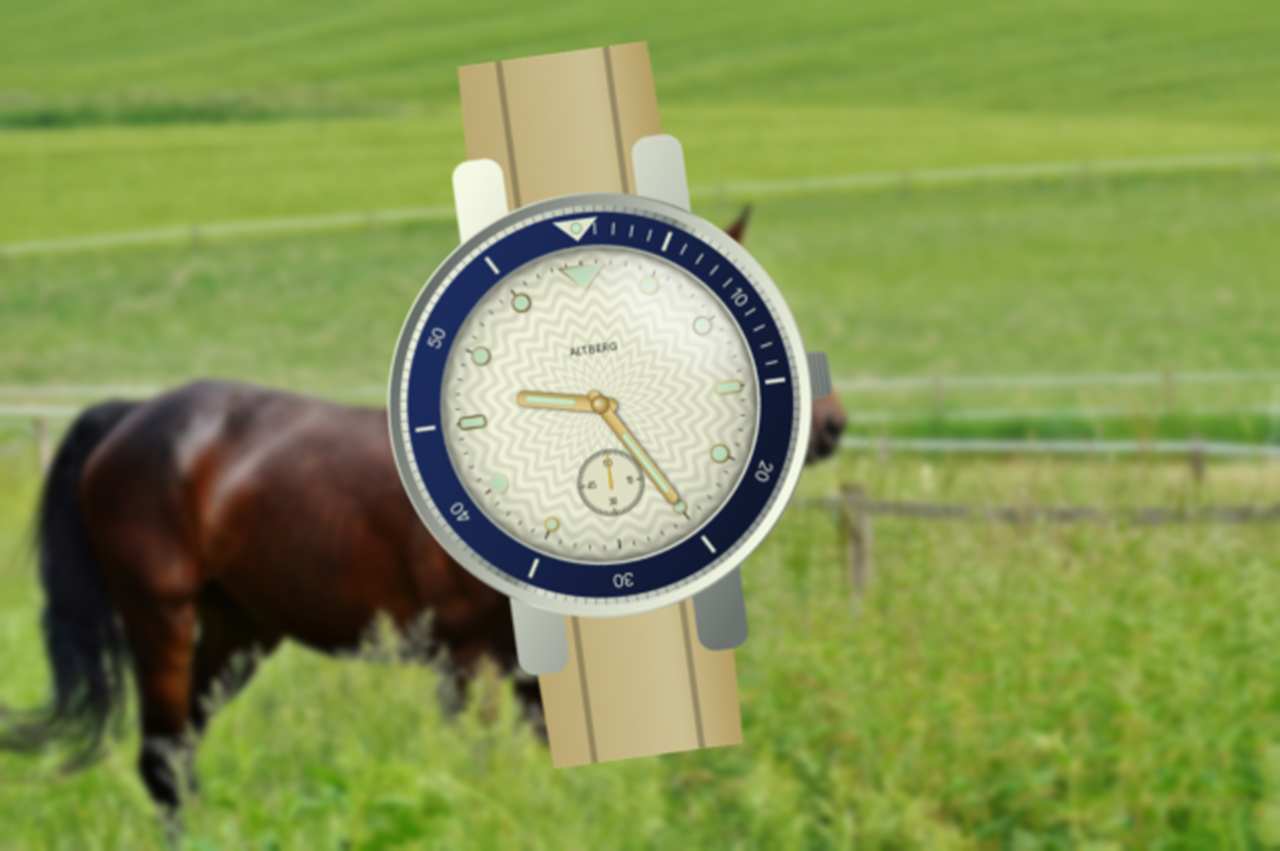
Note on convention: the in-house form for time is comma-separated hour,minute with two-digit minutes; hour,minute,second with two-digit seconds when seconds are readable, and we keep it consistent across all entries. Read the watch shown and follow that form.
9,25
